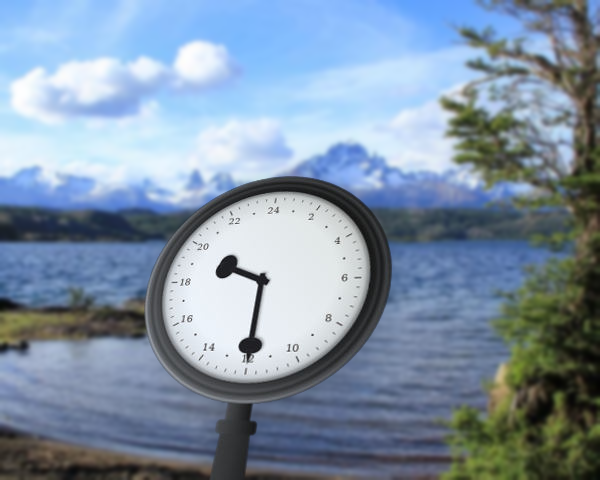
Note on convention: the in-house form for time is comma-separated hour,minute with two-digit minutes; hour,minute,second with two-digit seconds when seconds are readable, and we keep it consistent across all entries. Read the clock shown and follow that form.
19,30
